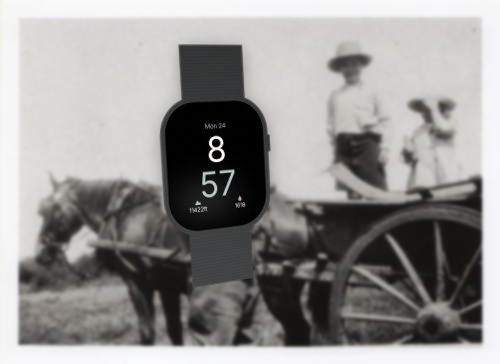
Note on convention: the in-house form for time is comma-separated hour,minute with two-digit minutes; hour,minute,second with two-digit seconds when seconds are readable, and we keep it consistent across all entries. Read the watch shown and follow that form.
8,57
